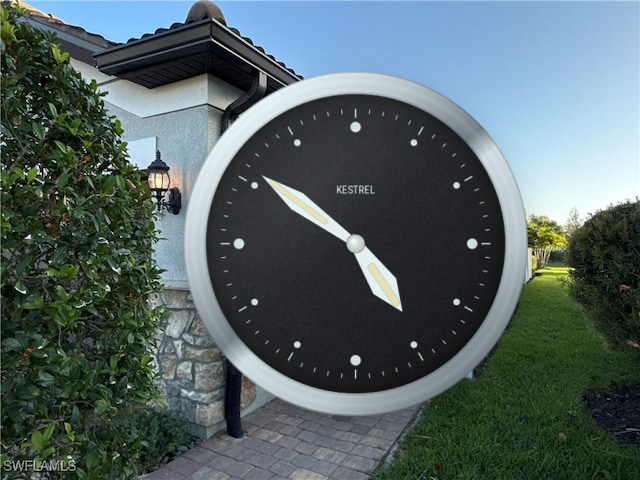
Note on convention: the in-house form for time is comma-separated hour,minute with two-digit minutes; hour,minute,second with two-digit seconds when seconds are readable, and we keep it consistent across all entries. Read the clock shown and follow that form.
4,51
